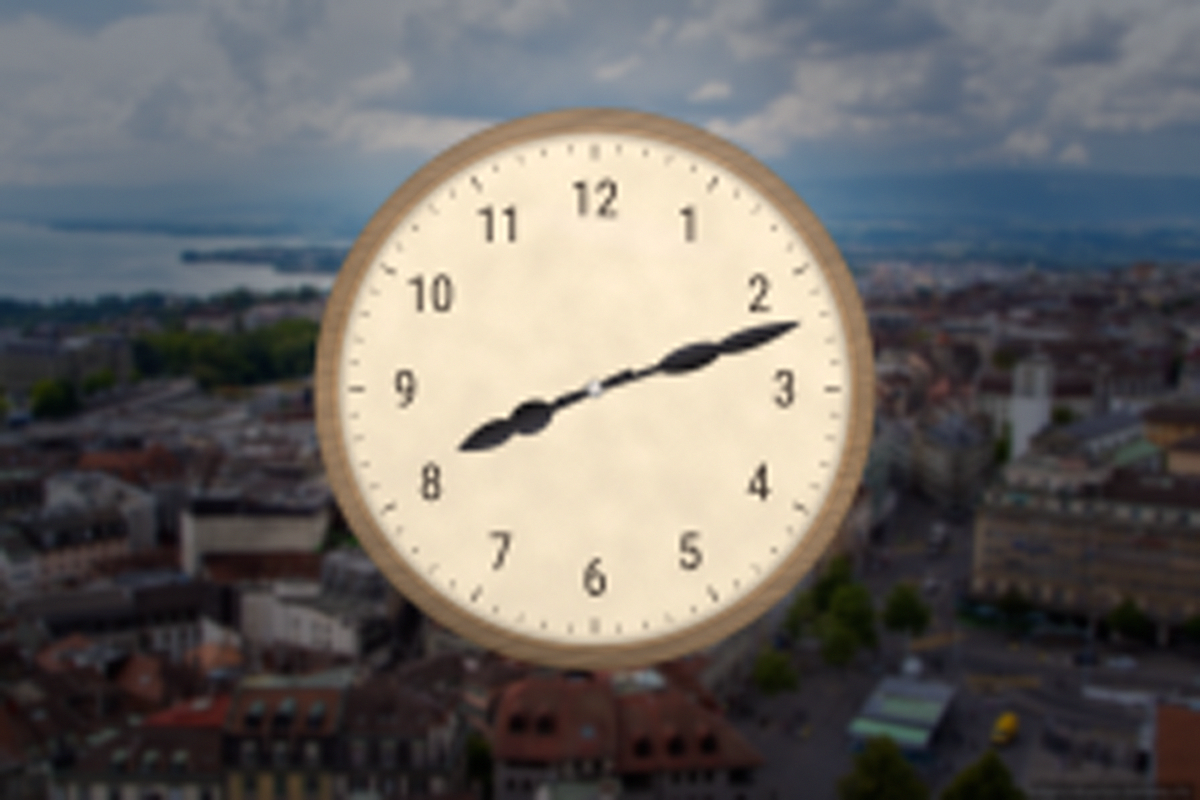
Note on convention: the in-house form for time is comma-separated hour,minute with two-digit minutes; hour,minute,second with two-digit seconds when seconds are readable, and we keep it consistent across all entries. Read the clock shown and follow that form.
8,12
